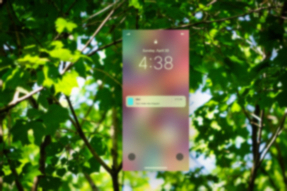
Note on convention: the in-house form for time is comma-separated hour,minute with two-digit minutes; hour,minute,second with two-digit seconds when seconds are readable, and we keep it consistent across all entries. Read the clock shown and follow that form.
4,38
